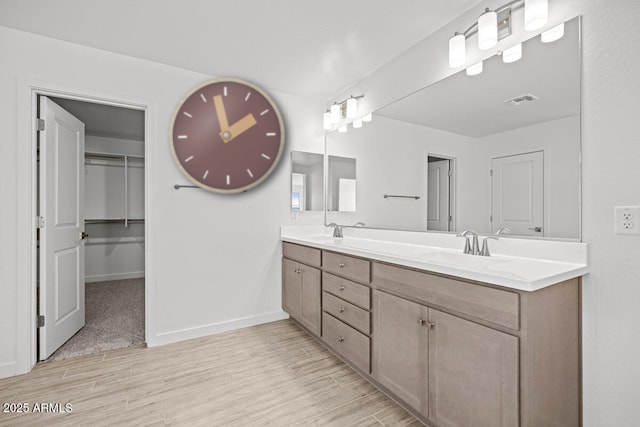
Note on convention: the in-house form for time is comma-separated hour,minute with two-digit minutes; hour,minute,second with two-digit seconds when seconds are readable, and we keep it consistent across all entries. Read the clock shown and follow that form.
1,58
